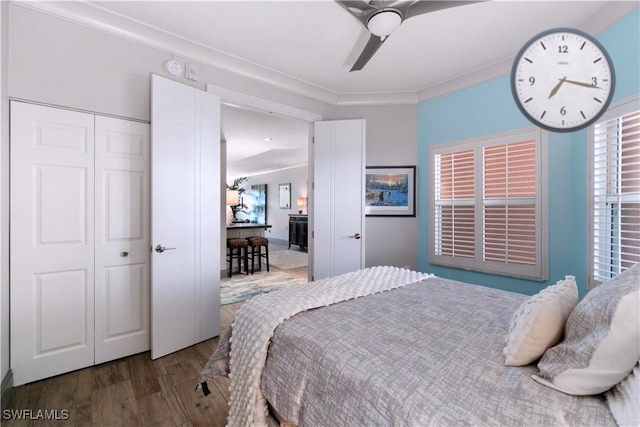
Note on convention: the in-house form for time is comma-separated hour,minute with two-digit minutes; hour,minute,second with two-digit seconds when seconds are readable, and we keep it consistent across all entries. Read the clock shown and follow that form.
7,17
